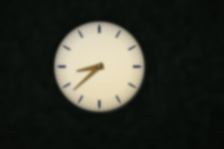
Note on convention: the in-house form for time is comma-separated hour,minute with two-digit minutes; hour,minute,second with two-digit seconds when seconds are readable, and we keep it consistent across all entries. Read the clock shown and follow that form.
8,38
